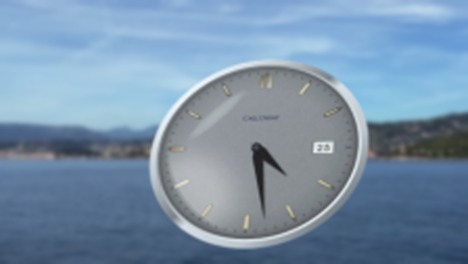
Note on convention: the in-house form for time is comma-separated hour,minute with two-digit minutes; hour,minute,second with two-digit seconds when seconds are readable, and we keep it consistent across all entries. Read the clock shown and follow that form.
4,28
